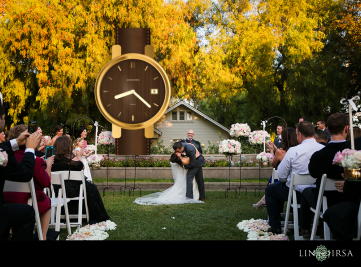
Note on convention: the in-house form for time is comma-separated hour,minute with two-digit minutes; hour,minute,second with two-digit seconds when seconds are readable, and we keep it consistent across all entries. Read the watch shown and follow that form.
8,22
